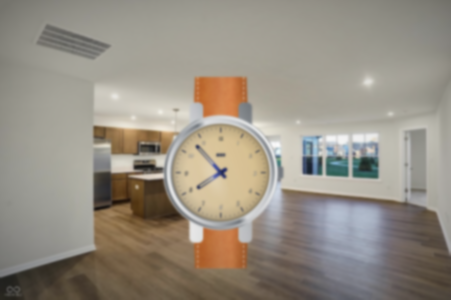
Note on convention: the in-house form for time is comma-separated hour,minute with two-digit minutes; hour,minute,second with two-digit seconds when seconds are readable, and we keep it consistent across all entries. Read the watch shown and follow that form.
7,53
